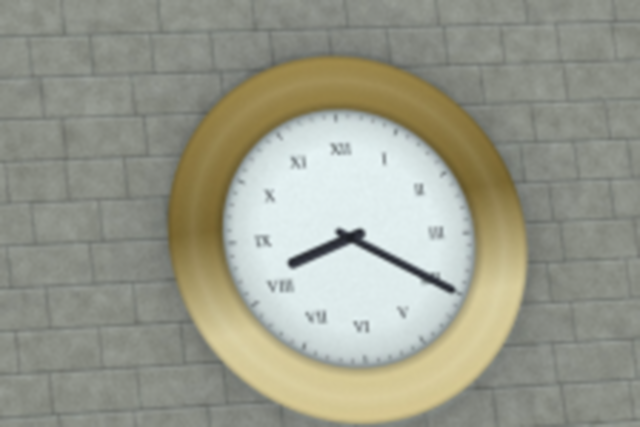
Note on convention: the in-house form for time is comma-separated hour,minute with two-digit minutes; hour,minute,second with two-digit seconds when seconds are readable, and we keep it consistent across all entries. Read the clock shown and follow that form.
8,20
